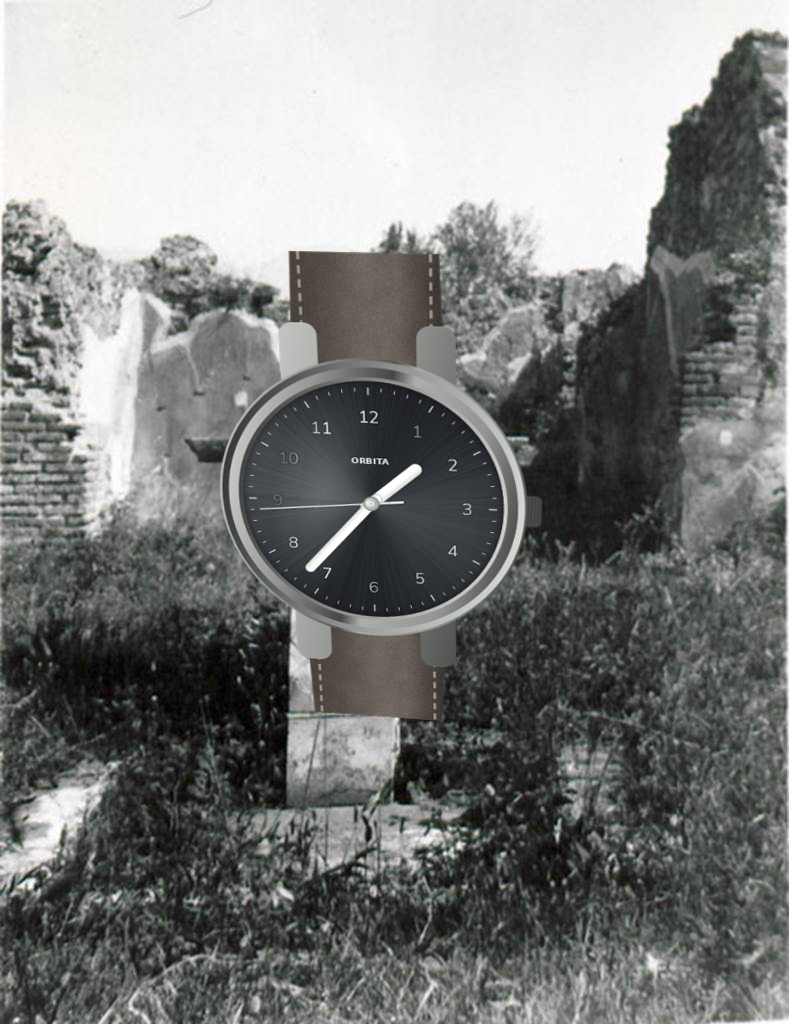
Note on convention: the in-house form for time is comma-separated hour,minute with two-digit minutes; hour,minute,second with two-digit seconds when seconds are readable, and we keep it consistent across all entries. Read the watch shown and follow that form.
1,36,44
